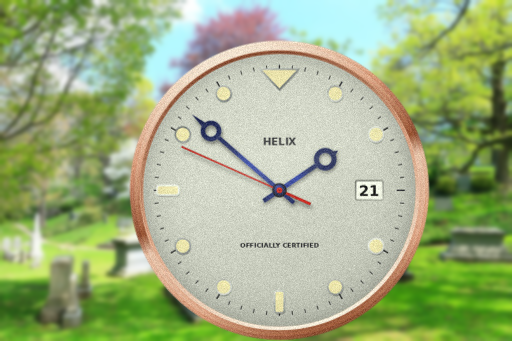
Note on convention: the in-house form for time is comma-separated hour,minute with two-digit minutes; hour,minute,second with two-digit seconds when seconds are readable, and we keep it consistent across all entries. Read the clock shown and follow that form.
1,51,49
